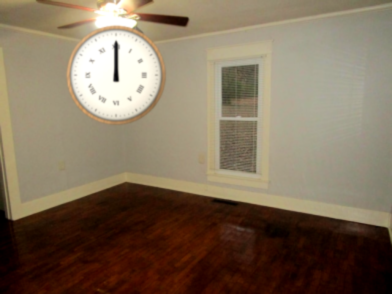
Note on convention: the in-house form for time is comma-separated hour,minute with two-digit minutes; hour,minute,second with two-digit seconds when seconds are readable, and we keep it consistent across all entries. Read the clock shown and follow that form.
12,00
